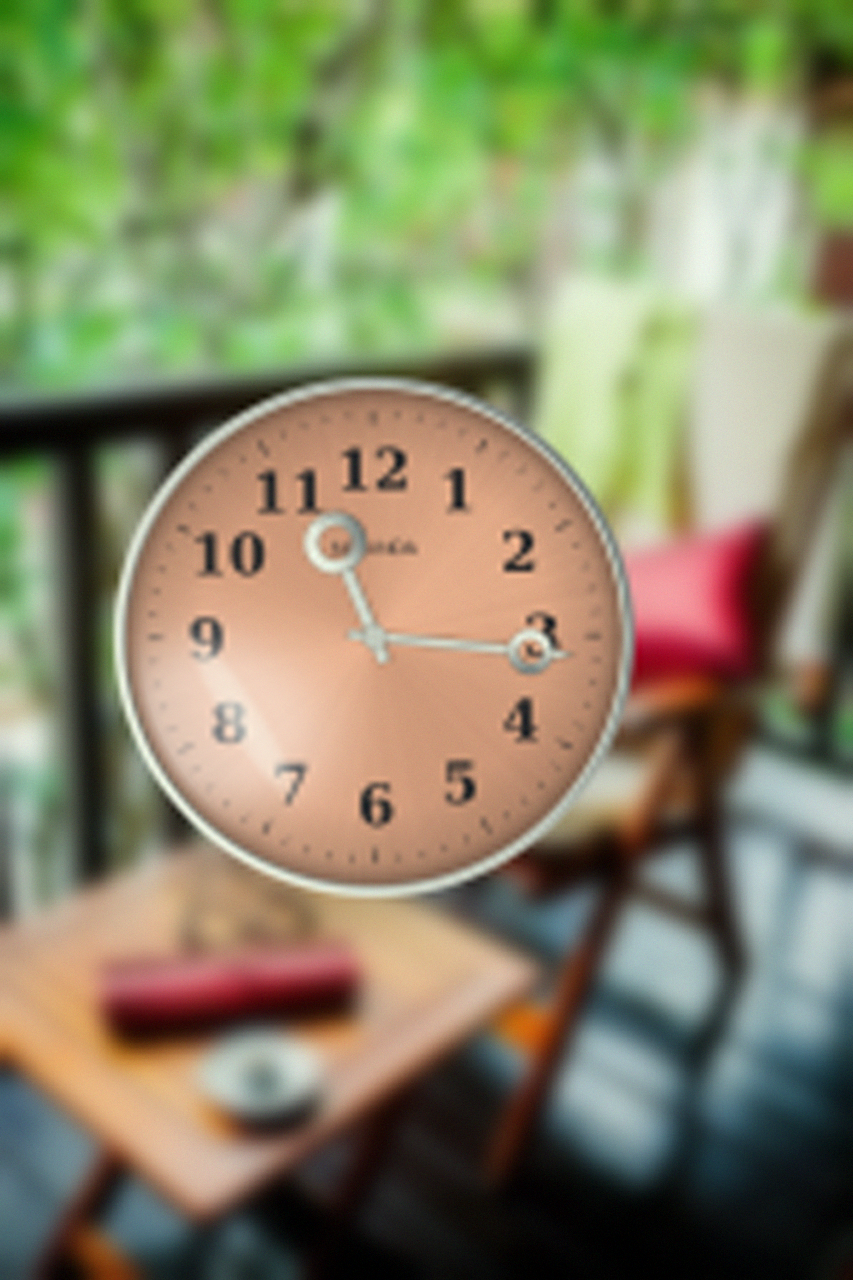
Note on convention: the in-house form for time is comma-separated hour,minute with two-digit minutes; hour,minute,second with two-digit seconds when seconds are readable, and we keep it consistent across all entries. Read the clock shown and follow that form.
11,16
